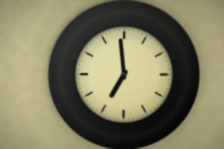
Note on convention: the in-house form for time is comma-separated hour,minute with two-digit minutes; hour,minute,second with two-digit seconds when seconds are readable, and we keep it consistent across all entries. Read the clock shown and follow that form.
6,59
